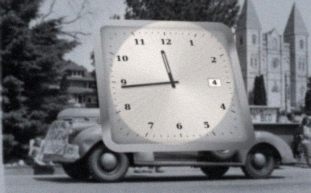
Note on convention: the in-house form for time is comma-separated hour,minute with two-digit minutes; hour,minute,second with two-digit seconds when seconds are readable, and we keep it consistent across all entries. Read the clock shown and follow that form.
11,44
